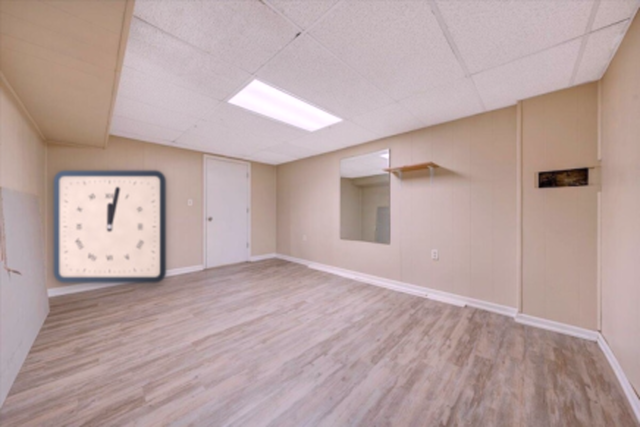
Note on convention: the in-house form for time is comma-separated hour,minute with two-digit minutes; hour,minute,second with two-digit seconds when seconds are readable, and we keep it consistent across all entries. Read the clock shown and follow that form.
12,02
